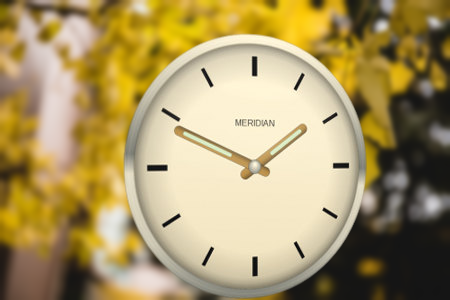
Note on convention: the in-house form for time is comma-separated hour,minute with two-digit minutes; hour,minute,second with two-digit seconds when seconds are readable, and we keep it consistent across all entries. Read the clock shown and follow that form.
1,49
